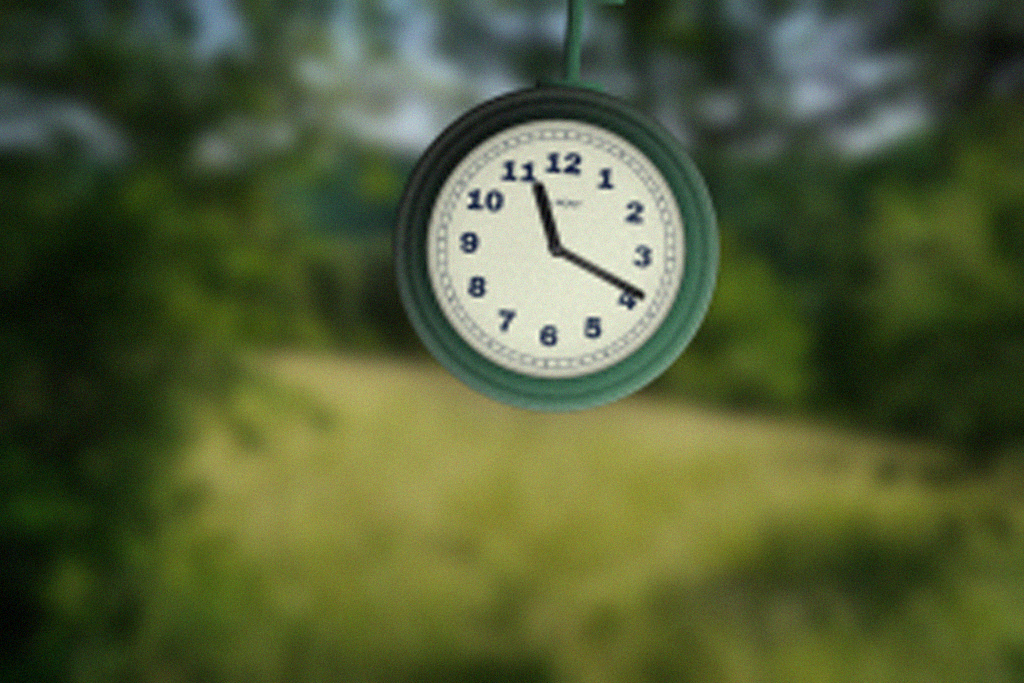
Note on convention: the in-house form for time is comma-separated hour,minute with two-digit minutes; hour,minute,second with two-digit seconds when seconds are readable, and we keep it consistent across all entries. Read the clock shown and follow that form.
11,19
